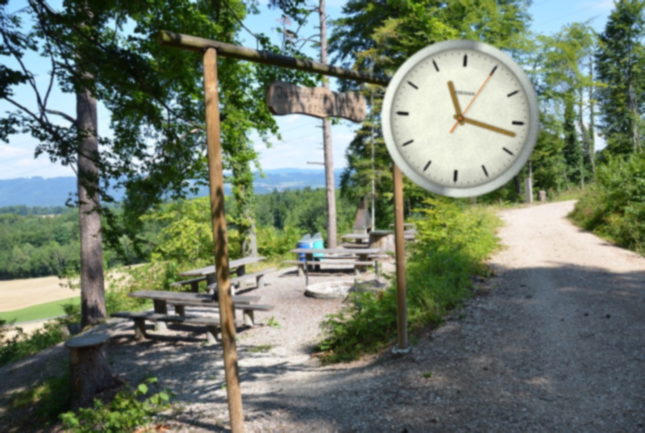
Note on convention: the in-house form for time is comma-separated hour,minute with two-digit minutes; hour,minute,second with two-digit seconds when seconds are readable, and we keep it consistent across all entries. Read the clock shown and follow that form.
11,17,05
